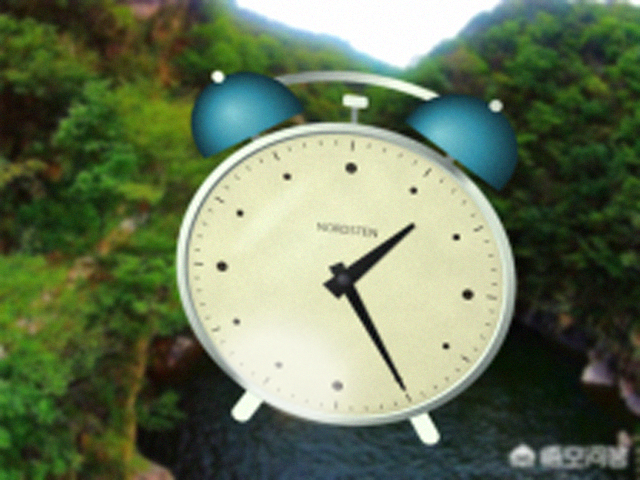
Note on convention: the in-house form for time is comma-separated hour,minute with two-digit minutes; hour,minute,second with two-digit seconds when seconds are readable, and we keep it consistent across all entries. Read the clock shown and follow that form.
1,25
